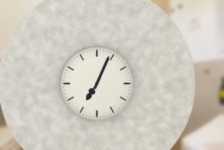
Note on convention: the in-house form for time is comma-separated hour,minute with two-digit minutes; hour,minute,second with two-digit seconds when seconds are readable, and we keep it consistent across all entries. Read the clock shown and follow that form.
7,04
